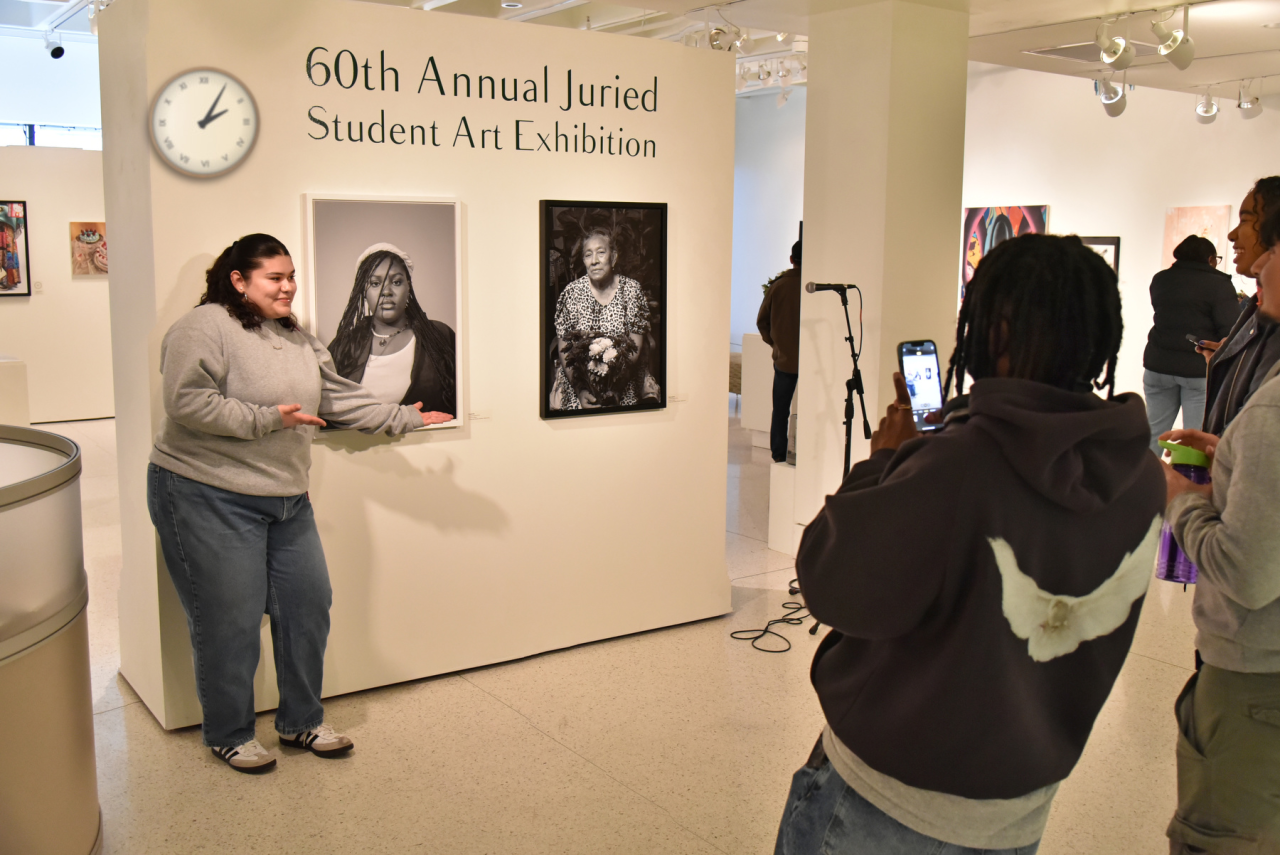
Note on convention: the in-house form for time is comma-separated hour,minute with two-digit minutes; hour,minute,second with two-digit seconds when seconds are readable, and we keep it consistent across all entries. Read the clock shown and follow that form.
2,05
